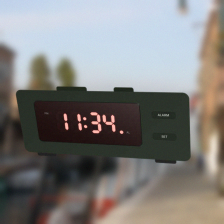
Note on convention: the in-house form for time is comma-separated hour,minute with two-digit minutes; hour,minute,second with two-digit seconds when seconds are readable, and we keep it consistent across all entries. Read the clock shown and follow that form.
11,34
